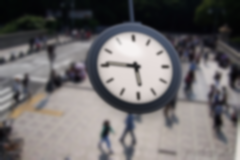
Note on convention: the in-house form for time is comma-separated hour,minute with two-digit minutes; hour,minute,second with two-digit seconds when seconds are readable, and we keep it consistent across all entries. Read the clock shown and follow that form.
5,46
